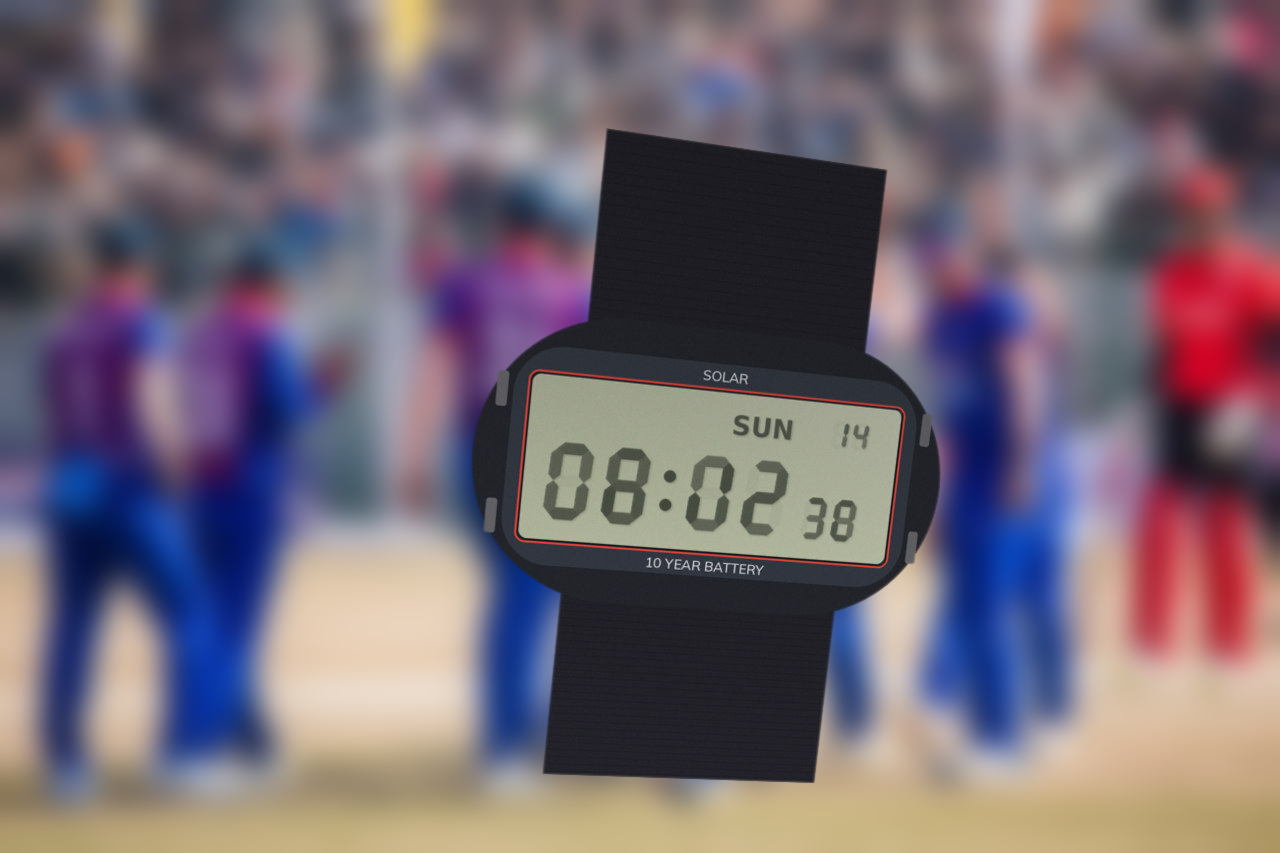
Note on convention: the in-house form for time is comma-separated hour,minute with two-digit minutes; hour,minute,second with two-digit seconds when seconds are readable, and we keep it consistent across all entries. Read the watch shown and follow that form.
8,02,38
